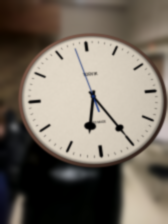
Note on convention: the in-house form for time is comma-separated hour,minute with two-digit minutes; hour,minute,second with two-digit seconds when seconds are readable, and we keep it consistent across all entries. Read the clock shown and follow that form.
6,24,58
